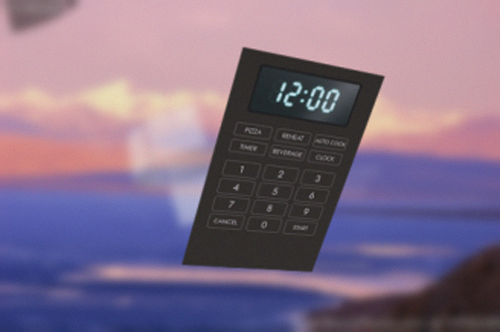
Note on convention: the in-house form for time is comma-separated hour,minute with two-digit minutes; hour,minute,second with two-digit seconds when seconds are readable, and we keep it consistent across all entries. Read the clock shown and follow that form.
12,00
